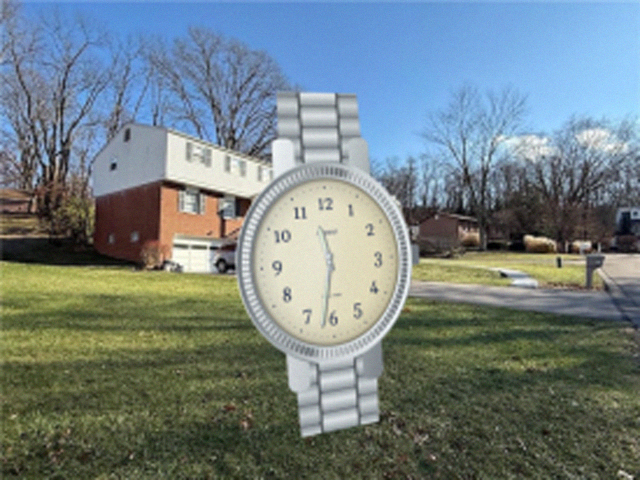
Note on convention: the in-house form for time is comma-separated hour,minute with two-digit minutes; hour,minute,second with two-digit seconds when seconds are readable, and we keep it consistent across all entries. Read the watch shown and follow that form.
11,32
